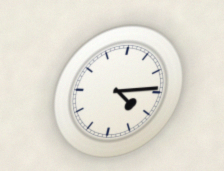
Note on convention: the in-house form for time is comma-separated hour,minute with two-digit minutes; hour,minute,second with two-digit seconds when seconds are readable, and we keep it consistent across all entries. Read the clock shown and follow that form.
4,14
